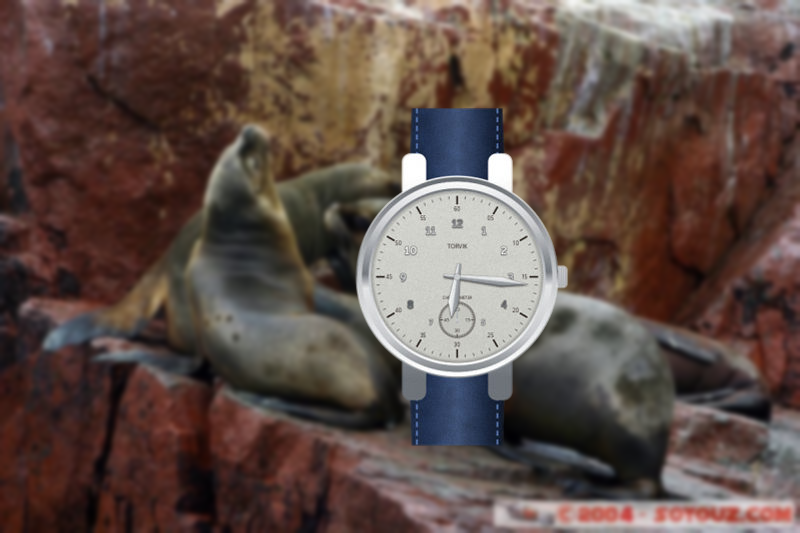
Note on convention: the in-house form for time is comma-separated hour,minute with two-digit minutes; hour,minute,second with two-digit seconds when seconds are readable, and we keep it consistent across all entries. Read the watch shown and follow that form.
6,16
